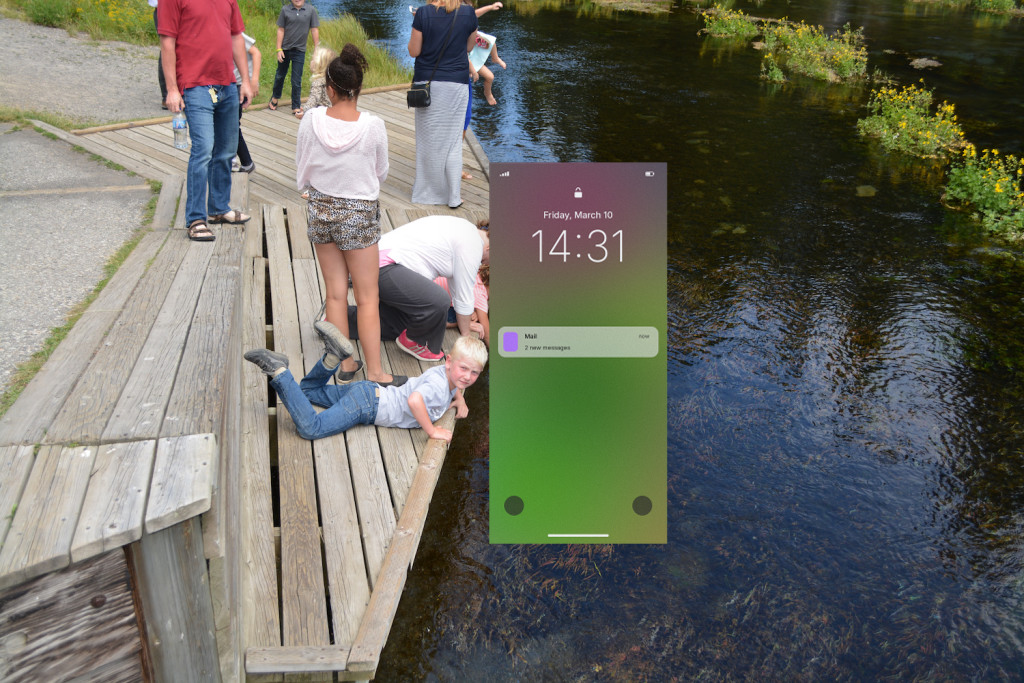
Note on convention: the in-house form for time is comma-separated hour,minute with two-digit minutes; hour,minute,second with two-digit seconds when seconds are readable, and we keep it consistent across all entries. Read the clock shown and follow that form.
14,31
